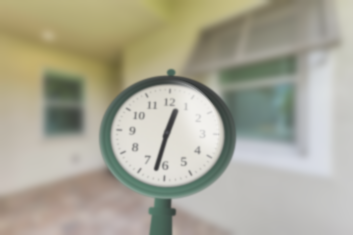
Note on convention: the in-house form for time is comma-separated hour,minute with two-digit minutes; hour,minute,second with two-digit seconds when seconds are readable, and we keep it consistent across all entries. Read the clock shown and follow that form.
12,32
